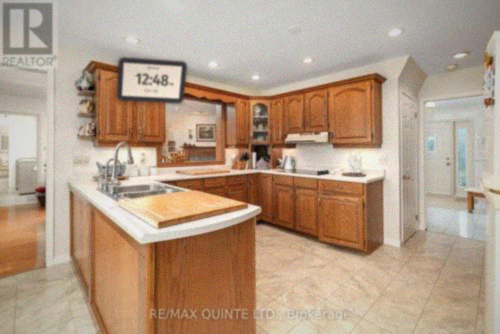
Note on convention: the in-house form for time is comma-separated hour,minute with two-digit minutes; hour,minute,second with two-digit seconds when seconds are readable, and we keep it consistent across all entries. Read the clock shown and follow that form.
12,48
